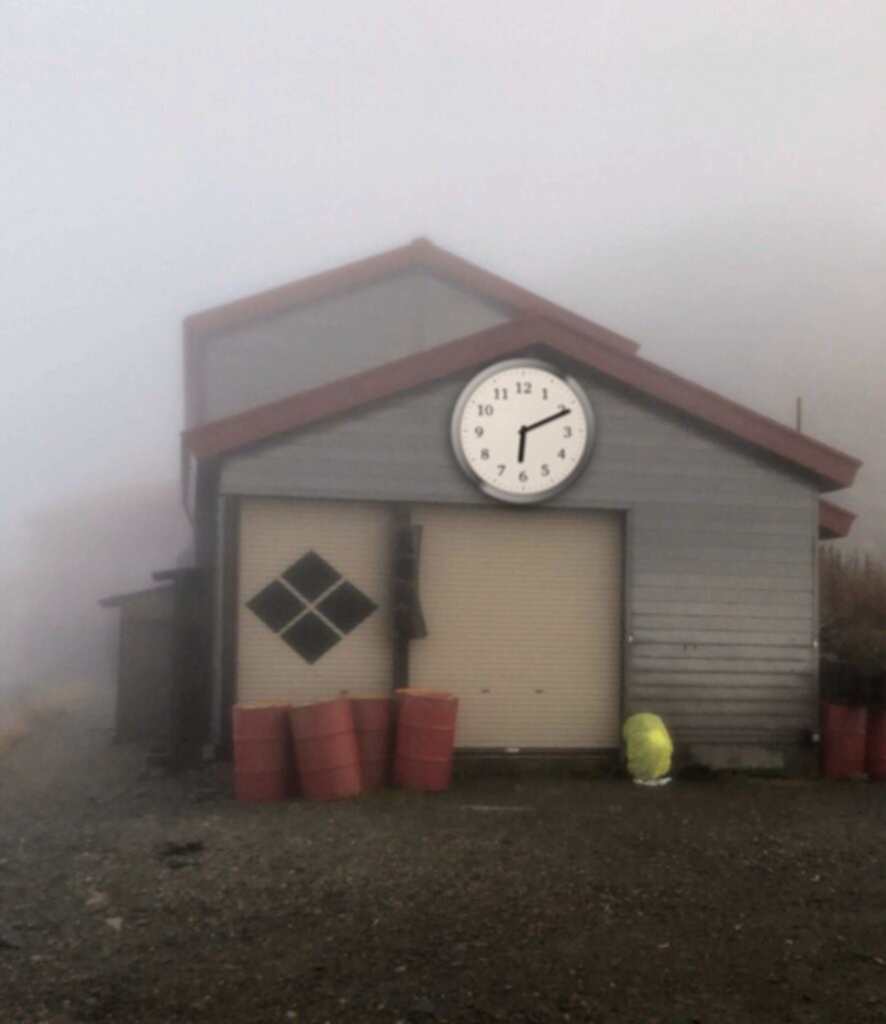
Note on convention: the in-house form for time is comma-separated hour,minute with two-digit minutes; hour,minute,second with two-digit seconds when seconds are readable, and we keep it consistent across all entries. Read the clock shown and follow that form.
6,11
